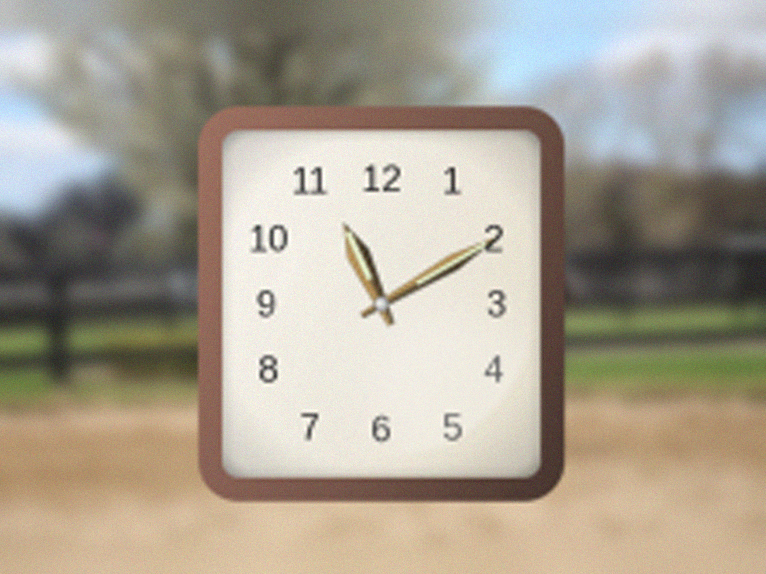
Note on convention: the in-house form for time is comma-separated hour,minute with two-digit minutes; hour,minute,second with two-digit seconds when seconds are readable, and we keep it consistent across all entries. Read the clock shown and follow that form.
11,10
